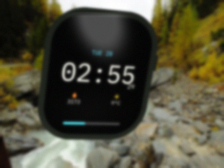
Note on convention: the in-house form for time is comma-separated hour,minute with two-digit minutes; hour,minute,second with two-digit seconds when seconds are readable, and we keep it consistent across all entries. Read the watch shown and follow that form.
2,55
